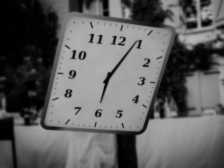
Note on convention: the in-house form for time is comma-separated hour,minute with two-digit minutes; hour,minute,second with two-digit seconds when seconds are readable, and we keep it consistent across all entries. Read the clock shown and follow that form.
6,04
